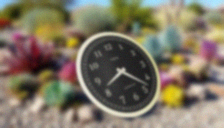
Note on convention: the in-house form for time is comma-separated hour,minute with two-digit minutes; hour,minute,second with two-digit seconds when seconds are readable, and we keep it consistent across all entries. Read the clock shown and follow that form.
8,23
